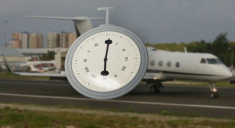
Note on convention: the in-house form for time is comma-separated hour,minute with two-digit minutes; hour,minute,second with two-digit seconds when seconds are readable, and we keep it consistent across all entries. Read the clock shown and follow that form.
6,01
